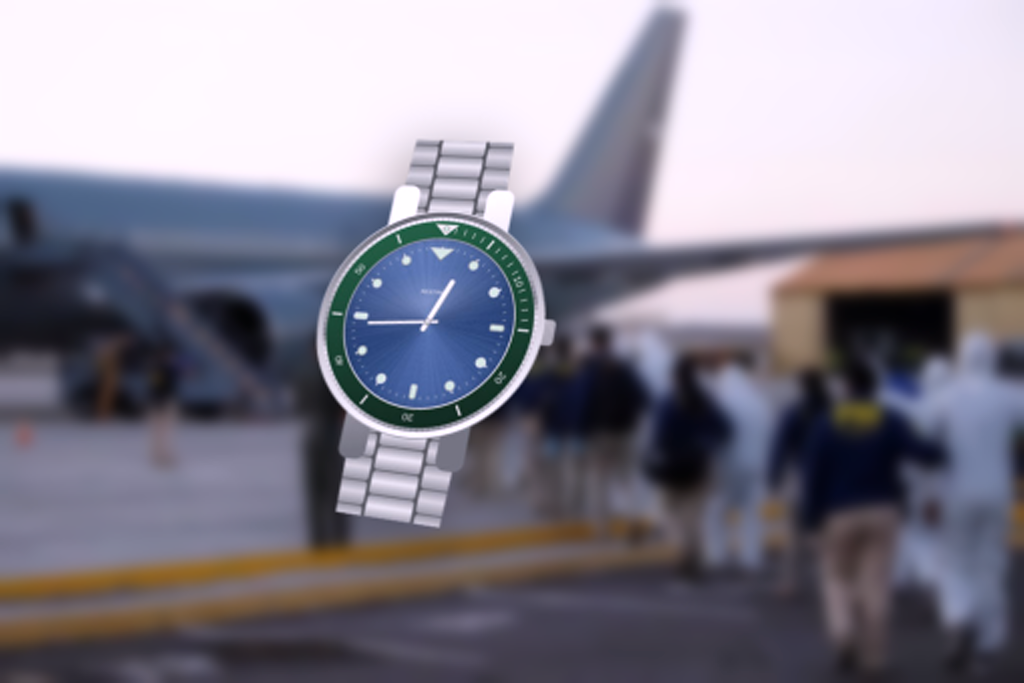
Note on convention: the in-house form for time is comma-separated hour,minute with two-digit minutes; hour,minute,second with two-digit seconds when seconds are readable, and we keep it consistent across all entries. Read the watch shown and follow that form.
12,44
